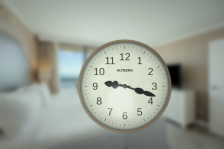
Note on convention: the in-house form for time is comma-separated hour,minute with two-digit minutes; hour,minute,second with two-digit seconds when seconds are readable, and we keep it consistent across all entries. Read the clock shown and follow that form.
9,18
